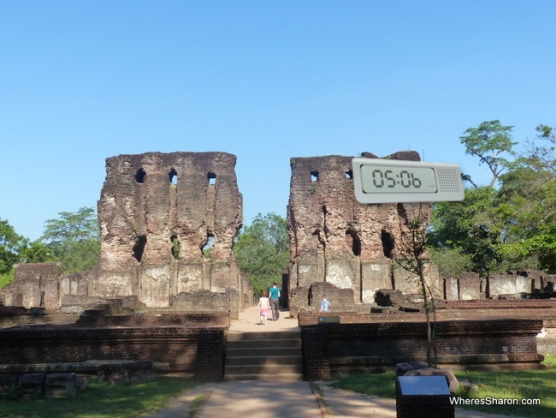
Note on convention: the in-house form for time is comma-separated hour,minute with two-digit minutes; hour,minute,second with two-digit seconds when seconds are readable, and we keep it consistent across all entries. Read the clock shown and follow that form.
5,06
